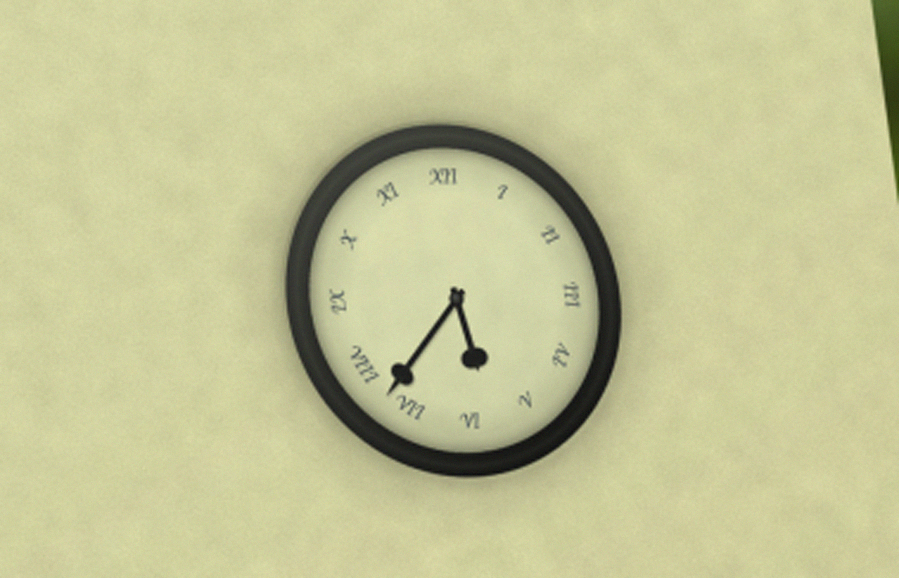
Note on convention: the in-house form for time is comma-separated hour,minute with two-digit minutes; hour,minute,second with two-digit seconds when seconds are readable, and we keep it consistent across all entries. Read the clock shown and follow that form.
5,37
